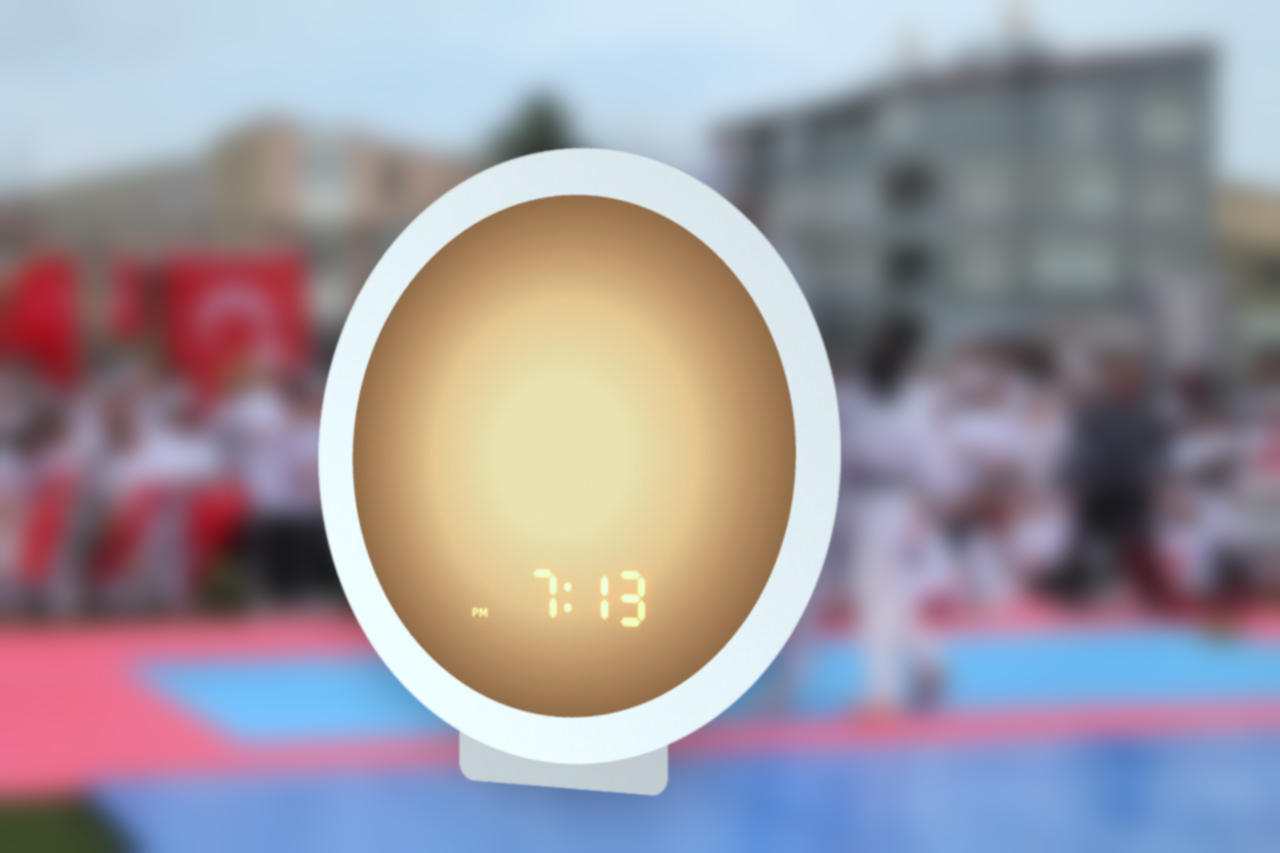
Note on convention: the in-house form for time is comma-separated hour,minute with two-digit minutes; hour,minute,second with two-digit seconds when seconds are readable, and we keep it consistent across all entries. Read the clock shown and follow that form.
7,13
